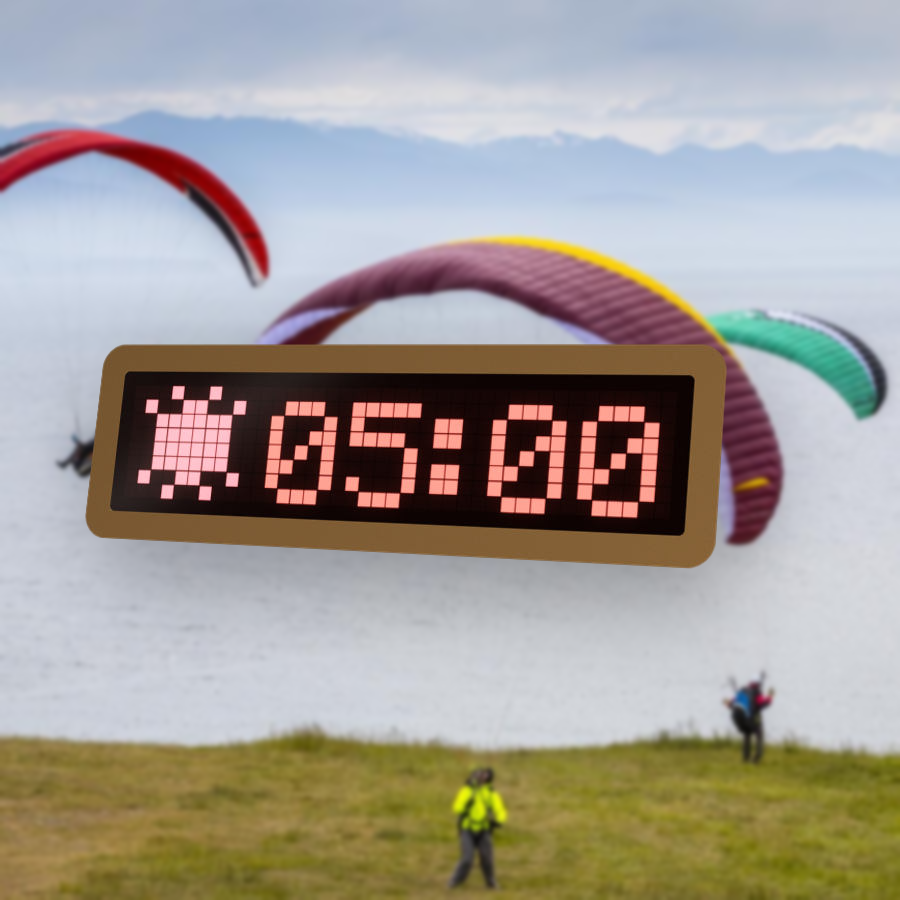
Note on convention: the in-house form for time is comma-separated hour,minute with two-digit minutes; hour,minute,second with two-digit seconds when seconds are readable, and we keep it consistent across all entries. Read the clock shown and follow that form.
5,00
